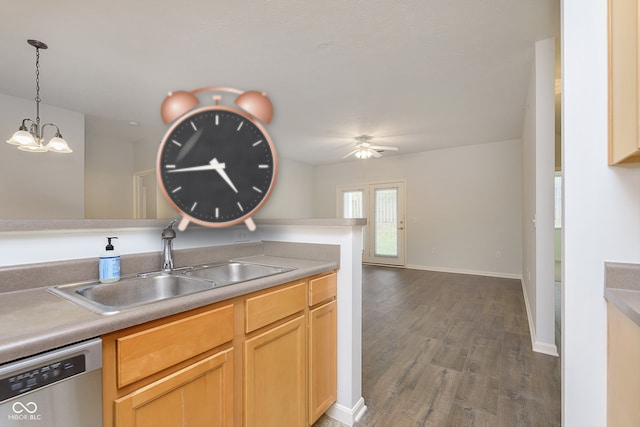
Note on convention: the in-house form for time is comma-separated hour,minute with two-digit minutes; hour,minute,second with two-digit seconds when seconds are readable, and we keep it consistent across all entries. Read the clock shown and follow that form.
4,44
